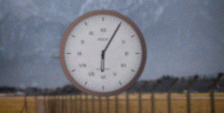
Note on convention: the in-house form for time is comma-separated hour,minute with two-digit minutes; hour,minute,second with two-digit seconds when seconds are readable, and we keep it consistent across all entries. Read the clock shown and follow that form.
6,05
